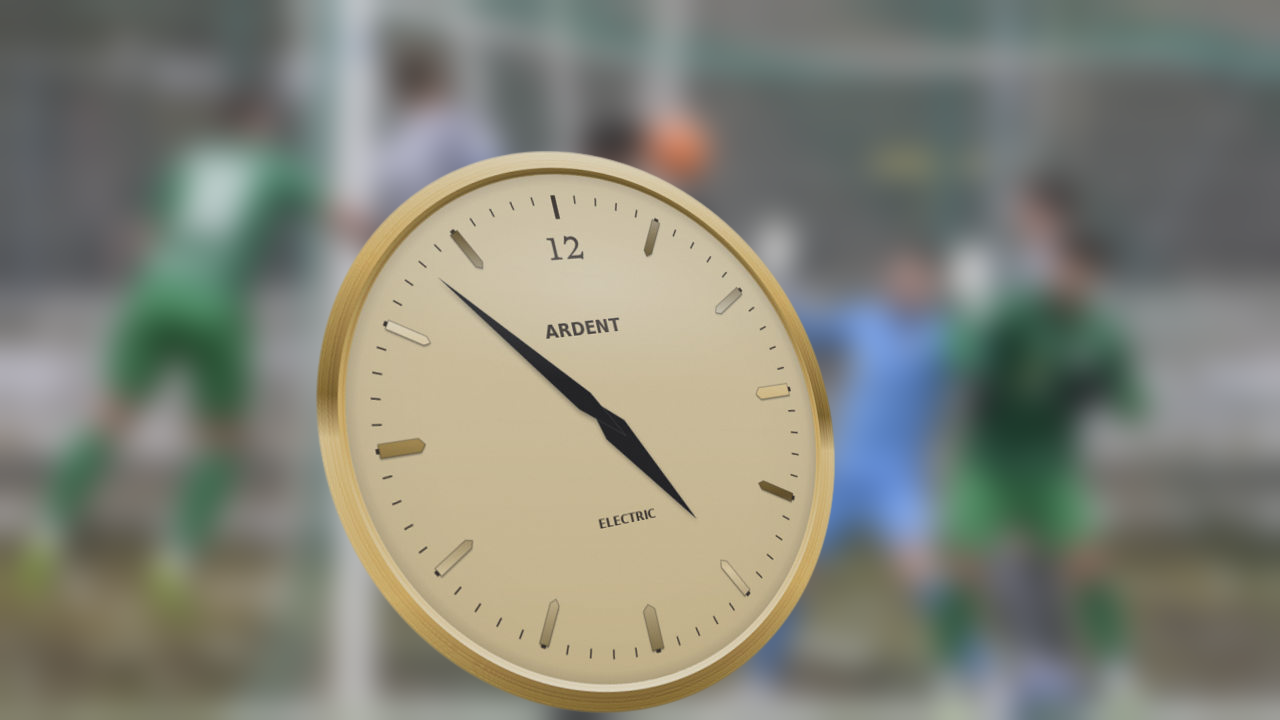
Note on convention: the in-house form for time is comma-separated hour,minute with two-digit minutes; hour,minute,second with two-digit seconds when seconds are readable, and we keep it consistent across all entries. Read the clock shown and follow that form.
4,53
